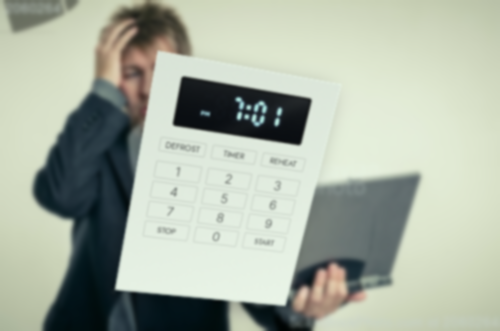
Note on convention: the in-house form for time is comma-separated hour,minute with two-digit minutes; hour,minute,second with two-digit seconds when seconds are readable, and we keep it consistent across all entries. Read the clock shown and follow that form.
7,01
